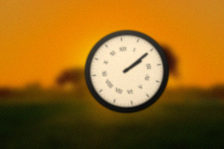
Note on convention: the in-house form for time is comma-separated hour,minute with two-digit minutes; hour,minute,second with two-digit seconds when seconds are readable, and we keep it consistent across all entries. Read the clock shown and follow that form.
2,10
